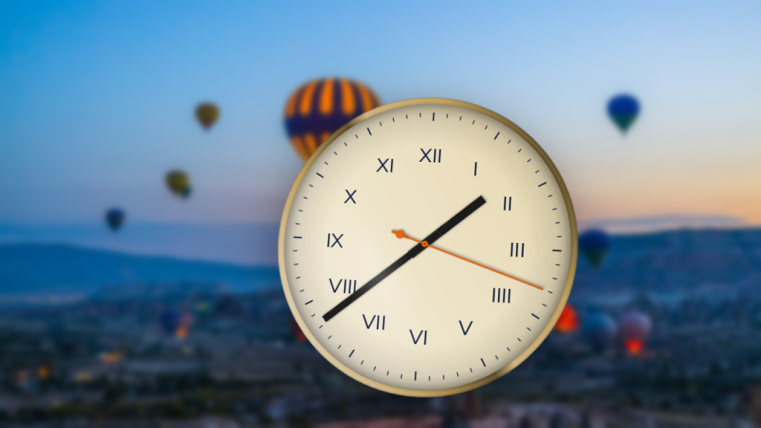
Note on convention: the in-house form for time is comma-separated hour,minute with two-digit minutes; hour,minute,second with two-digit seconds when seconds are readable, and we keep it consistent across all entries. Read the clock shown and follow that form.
1,38,18
